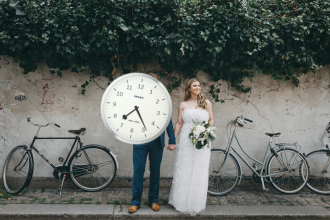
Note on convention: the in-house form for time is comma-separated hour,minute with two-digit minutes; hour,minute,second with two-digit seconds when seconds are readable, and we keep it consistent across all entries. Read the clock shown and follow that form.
7,24
